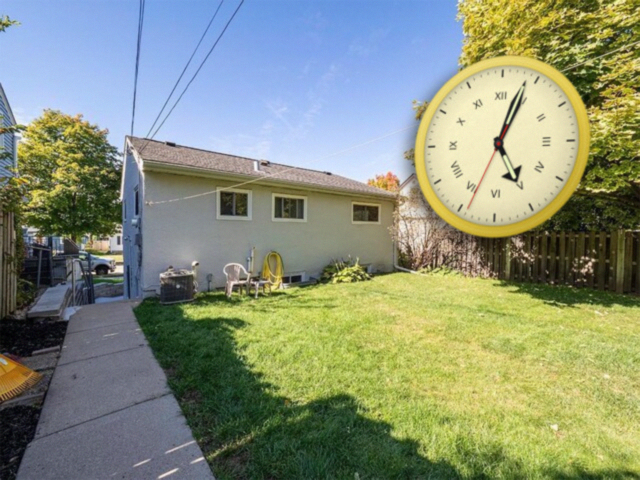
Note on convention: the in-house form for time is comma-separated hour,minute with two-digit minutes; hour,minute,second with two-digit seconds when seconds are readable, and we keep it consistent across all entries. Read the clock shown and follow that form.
5,03,34
